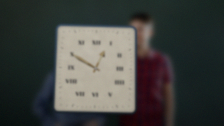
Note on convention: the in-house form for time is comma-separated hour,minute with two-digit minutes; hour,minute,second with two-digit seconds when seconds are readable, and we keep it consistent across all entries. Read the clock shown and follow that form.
12,50
